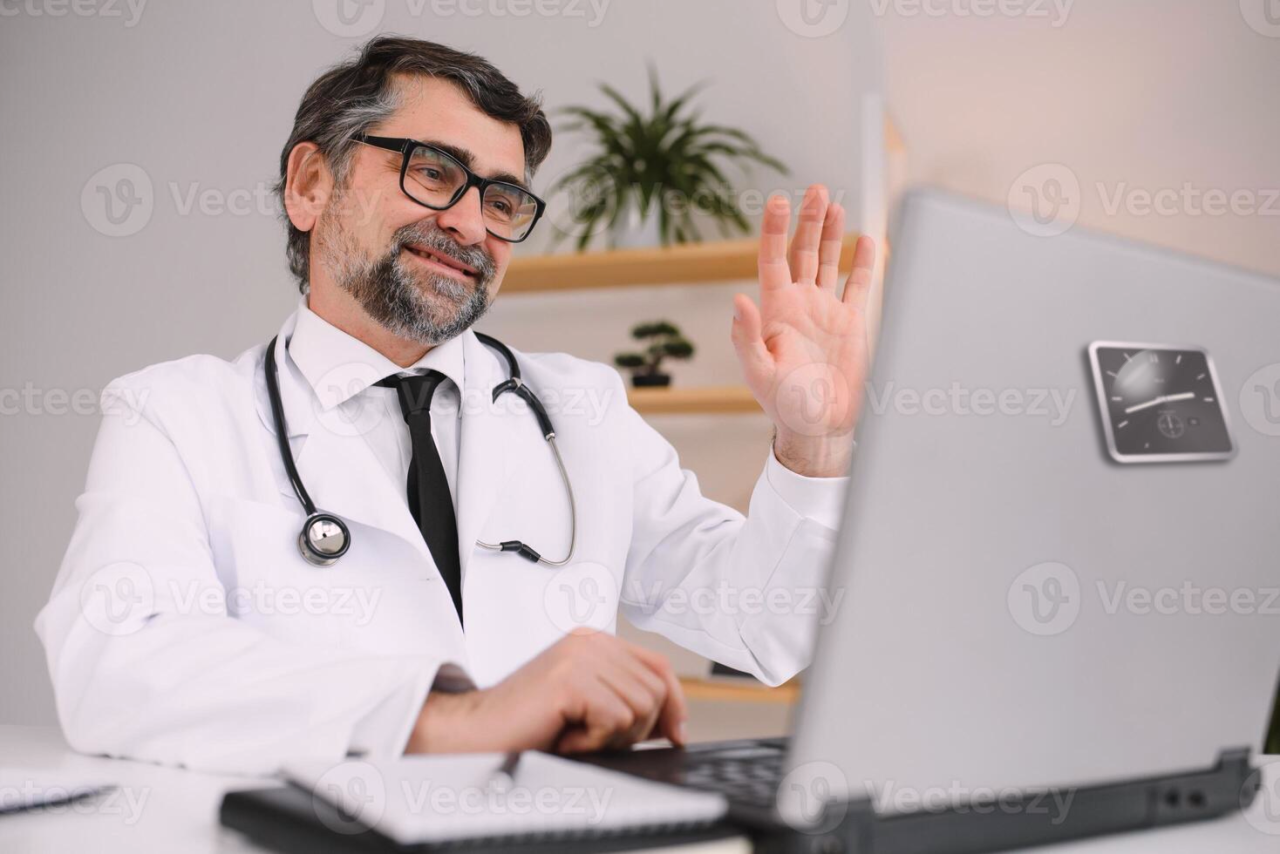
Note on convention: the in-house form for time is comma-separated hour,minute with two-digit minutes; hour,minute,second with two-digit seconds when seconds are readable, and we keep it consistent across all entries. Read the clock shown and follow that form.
2,42
